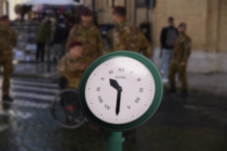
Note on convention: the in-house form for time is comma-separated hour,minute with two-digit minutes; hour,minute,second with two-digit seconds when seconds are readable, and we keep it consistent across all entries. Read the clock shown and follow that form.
10,30
